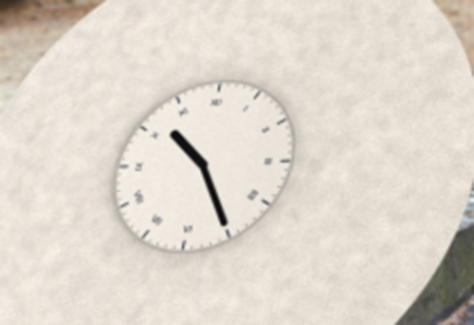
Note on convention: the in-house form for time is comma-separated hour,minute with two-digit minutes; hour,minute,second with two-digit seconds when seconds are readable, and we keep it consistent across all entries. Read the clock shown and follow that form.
10,25
